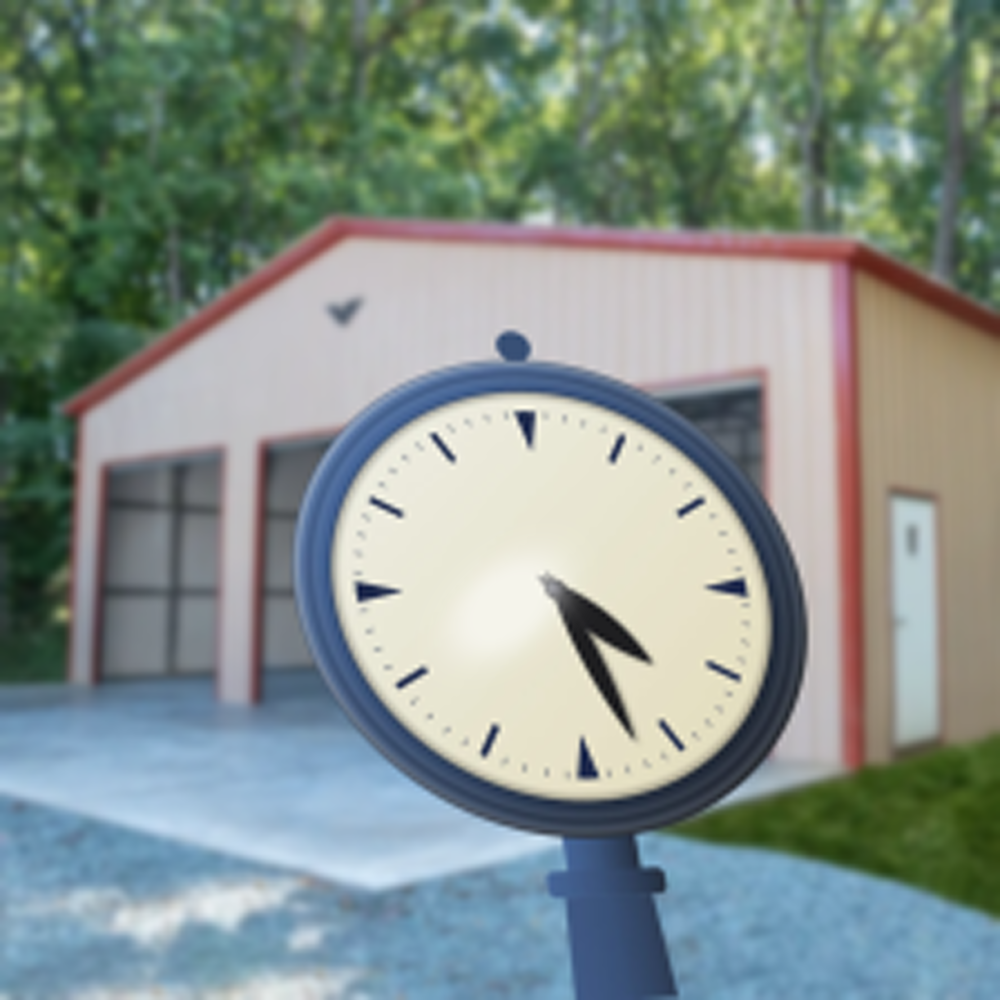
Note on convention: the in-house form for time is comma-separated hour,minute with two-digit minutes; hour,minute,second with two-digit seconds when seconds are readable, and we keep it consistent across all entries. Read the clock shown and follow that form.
4,27
